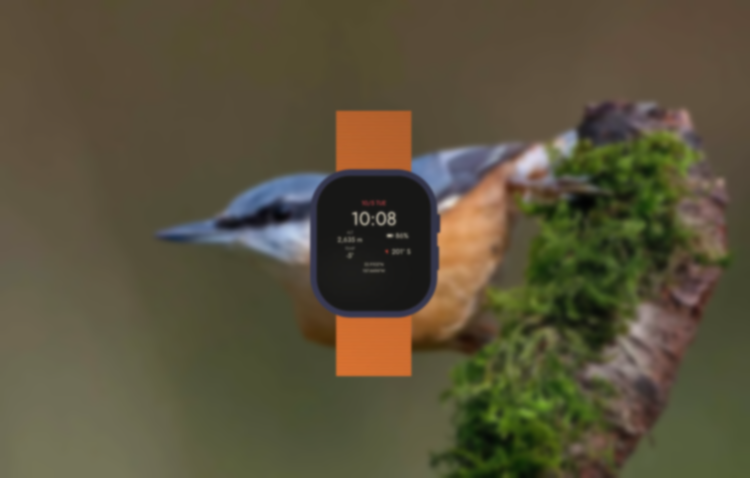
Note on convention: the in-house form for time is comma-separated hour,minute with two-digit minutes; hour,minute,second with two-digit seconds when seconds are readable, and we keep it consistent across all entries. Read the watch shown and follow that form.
10,08
